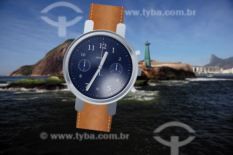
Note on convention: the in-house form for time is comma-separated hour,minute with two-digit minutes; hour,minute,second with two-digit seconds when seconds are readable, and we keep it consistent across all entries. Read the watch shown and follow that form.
12,34
